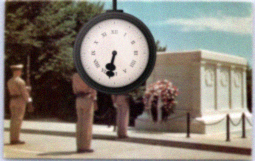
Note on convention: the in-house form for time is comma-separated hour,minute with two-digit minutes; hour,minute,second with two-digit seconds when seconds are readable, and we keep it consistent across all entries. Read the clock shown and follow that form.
6,32
